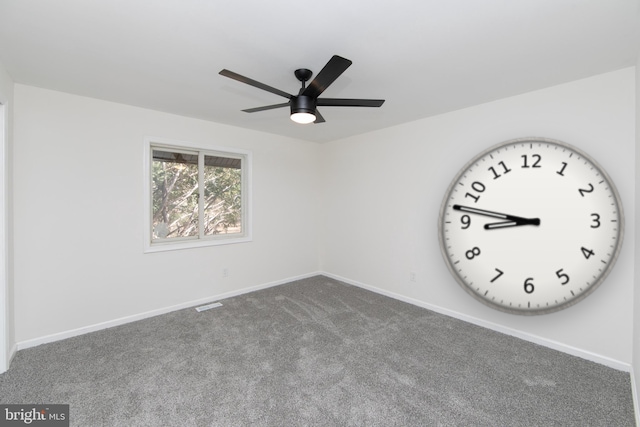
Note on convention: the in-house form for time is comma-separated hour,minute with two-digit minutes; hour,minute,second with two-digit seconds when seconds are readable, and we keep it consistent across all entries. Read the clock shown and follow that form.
8,47
